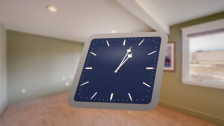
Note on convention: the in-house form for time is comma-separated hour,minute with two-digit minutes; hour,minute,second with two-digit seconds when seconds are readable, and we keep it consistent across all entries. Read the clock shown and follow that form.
1,03
